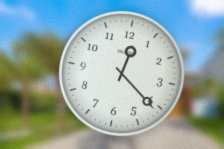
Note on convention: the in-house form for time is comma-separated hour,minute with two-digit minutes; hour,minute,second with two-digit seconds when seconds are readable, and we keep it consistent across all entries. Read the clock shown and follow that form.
12,21
